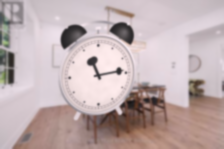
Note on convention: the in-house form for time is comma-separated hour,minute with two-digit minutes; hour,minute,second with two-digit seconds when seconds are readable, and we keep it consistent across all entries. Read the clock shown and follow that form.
11,14
